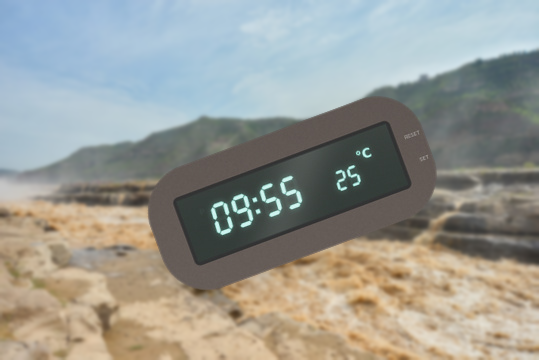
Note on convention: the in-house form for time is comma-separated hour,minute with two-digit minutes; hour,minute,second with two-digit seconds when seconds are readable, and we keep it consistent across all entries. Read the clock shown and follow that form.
9,55
